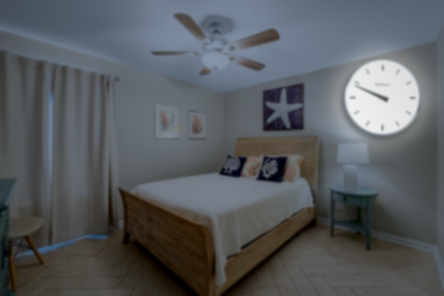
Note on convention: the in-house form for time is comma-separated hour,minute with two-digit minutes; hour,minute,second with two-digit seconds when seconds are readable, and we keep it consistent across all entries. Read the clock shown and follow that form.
9,49
